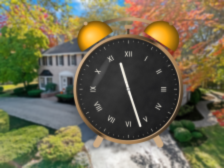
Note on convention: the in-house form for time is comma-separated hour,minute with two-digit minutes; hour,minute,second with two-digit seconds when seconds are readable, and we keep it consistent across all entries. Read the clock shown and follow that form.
11,27
